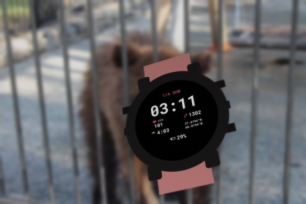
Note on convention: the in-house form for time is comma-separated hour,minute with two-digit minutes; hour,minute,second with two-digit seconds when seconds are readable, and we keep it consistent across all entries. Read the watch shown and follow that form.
3,11
